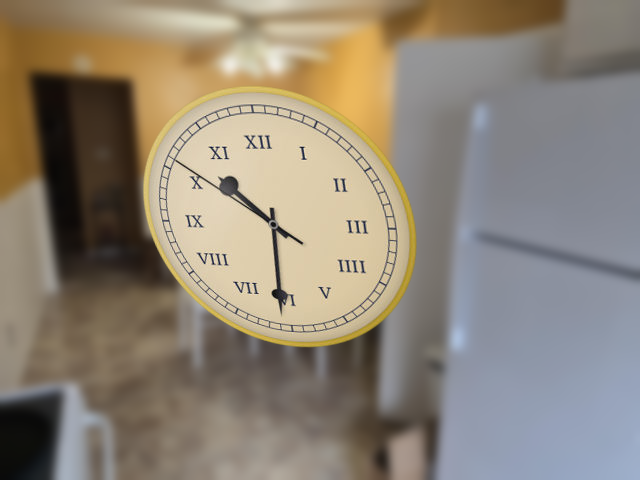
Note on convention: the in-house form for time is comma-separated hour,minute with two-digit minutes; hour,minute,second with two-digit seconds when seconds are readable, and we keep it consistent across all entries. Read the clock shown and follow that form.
10,30,51
